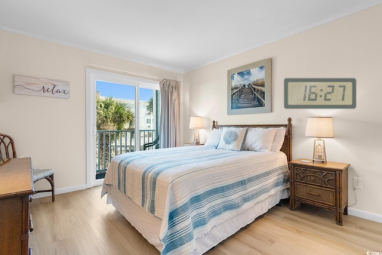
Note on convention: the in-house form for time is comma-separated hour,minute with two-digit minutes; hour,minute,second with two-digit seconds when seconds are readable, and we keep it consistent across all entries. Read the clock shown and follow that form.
16,27
